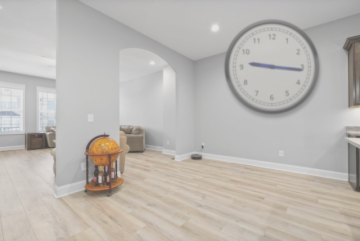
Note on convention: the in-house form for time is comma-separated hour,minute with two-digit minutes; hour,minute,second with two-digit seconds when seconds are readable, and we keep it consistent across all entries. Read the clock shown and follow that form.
9,16
